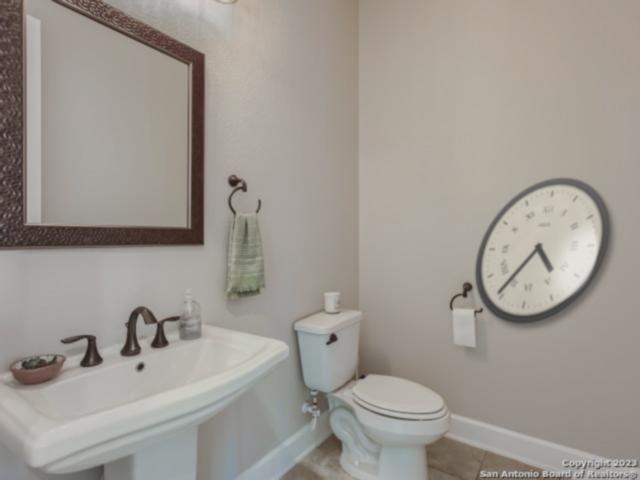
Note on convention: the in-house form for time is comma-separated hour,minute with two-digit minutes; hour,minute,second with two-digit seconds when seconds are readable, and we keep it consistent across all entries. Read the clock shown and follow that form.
4,36
